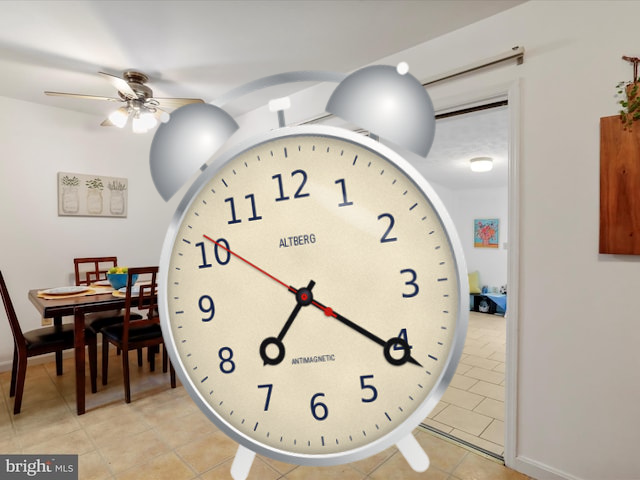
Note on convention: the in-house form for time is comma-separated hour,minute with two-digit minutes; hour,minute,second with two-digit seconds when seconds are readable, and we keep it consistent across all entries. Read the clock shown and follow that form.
7,20,51
